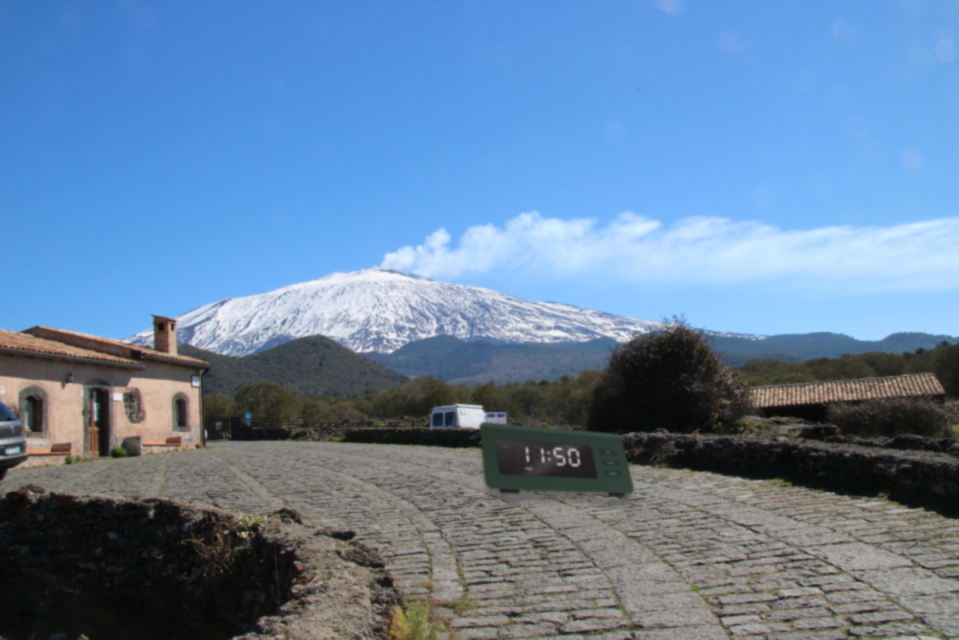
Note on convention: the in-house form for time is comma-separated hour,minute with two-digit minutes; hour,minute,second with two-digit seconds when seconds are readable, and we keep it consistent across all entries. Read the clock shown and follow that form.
11,50
